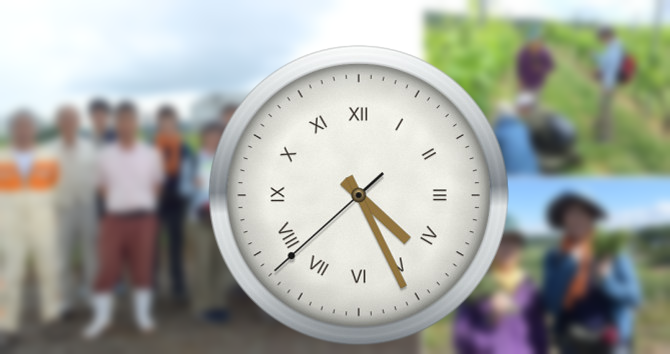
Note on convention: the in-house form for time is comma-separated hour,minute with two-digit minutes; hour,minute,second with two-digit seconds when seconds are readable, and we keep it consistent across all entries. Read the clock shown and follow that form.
4,25,38
